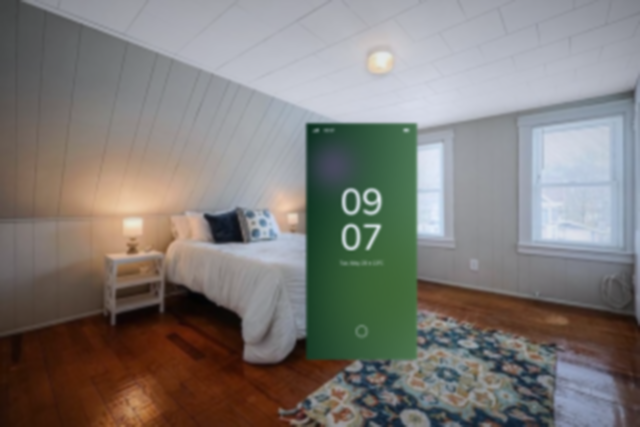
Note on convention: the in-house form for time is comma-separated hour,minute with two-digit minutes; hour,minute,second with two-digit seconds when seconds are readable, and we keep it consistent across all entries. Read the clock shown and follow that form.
9,07
